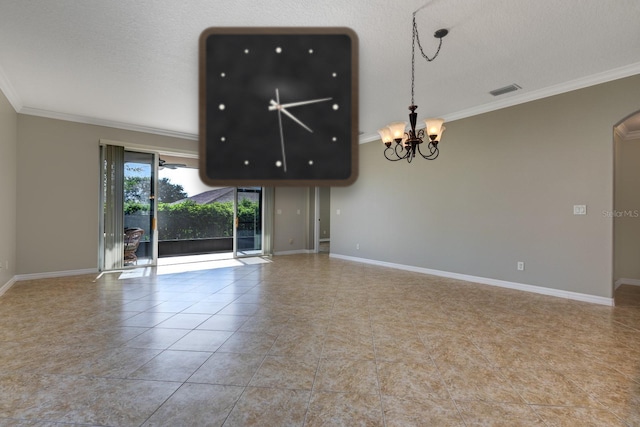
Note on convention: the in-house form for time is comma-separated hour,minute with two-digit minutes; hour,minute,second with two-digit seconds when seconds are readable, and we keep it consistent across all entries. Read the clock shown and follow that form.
4,13,29
